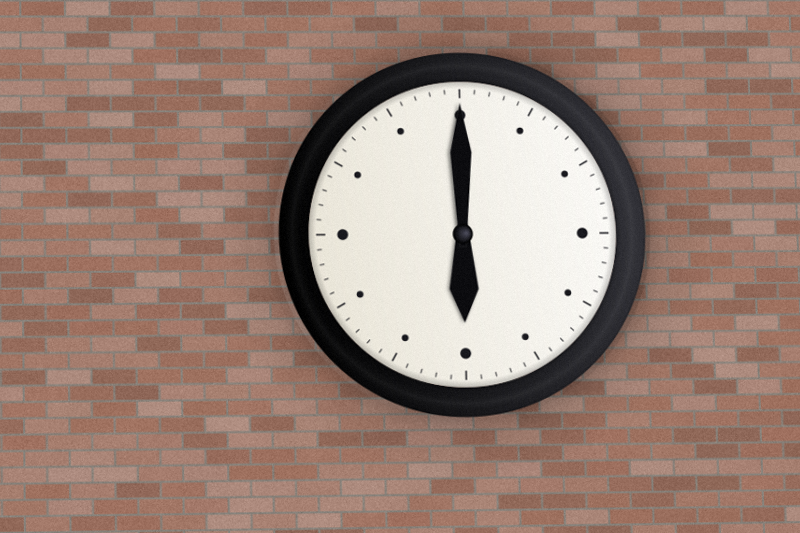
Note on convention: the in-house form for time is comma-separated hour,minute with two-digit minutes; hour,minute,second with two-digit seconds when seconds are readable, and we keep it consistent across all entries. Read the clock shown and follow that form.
6,00
